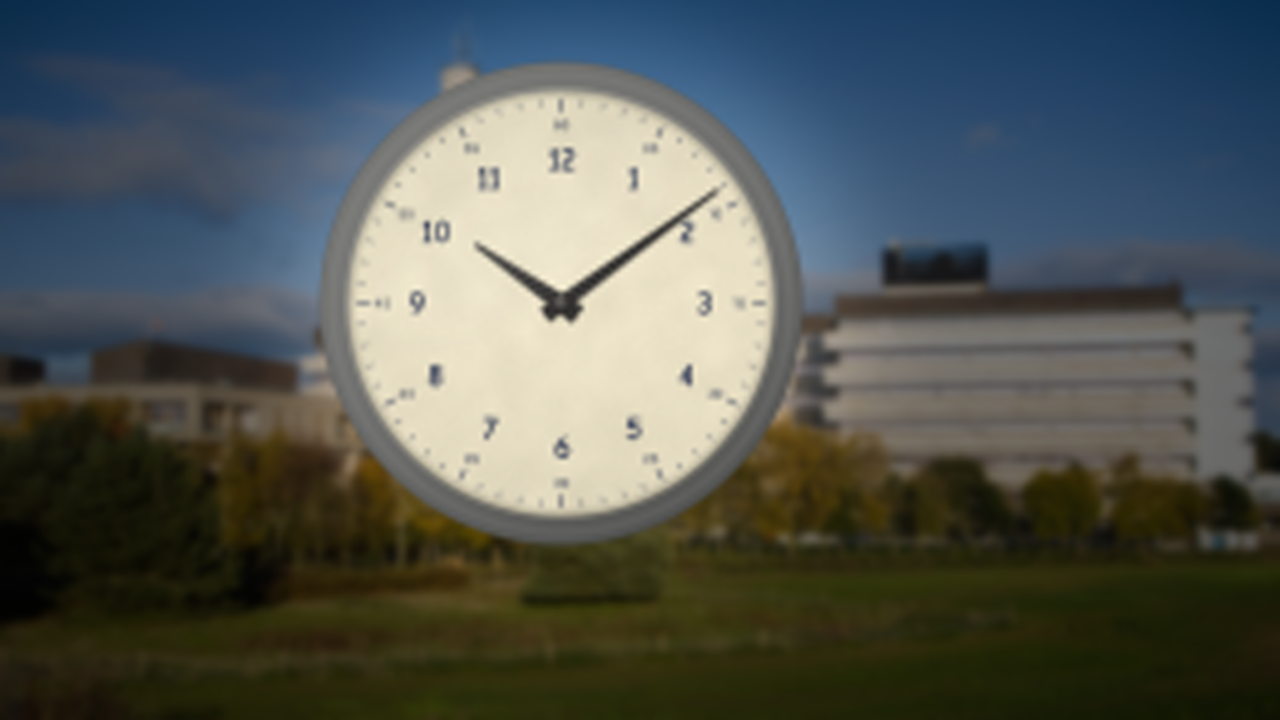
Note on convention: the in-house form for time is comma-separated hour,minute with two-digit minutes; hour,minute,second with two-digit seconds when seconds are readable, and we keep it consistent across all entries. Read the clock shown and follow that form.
10,09
